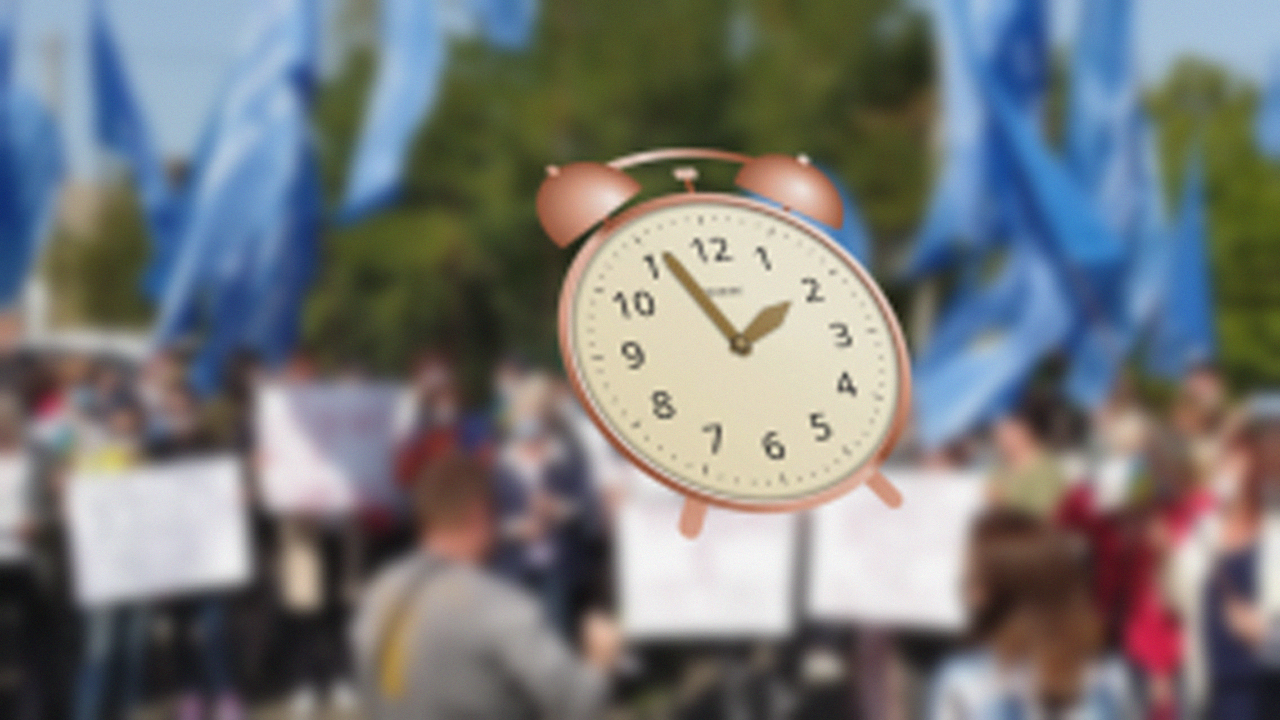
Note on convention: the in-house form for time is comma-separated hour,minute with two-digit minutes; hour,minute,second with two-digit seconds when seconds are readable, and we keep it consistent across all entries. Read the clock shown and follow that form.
1,56
